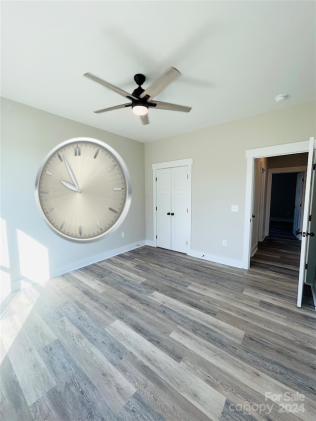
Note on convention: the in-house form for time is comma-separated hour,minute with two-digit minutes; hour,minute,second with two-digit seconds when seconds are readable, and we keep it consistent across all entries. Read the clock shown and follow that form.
9,56
